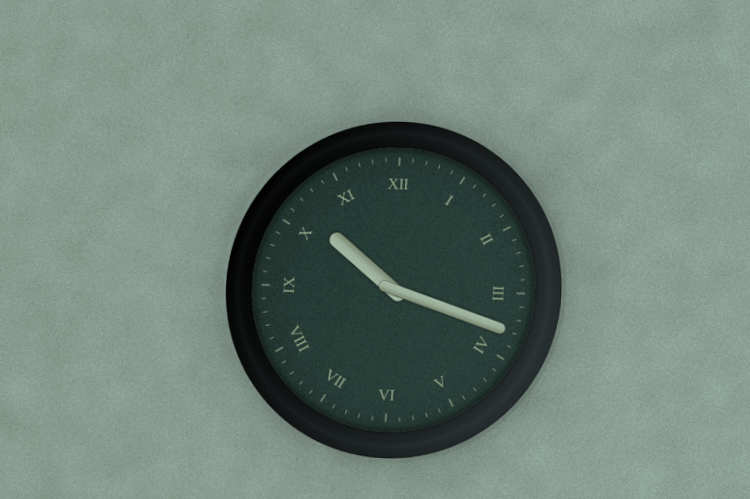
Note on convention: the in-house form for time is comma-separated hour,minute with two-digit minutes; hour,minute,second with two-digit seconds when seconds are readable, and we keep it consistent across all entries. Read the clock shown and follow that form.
10,18
